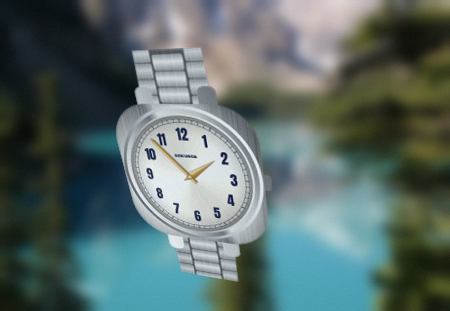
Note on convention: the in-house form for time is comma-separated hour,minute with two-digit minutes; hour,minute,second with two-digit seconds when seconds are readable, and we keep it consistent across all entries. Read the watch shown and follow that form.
1,53
